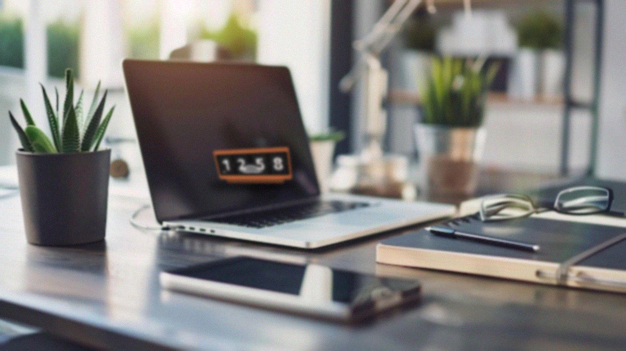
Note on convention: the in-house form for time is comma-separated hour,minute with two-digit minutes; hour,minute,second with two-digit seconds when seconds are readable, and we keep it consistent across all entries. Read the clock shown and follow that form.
12,58
